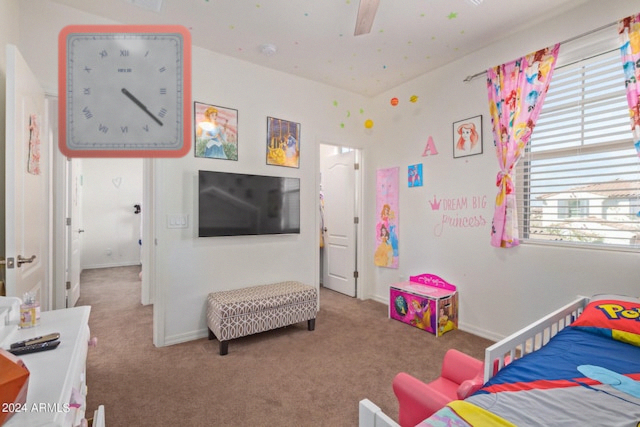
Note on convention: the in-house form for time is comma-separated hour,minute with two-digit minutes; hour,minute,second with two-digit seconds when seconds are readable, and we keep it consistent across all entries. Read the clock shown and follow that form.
4,22
